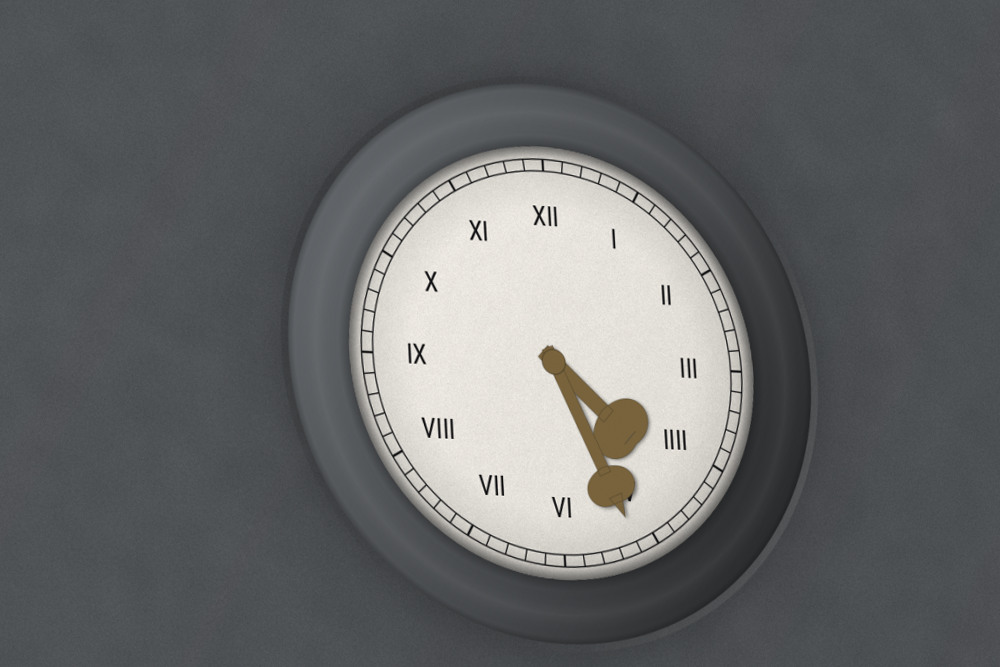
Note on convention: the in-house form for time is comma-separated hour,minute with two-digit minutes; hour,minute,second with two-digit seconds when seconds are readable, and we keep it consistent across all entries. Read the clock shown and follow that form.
4,26
